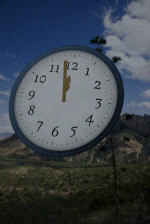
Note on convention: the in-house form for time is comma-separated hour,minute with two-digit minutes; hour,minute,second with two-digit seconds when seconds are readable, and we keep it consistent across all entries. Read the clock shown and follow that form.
11,58
